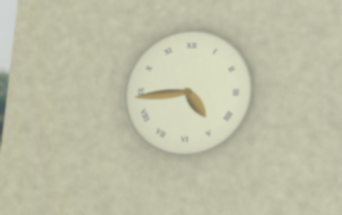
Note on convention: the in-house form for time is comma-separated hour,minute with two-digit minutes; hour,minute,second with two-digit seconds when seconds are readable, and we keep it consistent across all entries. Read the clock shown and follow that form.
4,44
